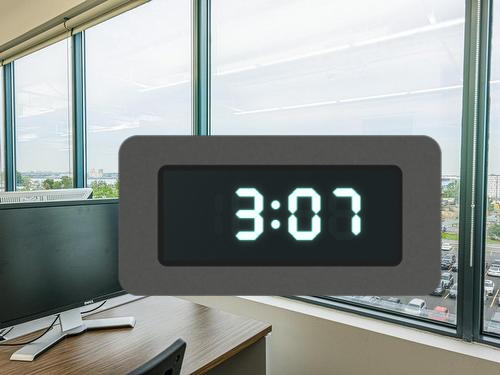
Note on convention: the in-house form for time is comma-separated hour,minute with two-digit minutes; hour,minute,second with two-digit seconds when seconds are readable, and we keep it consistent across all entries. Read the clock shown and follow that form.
3,07
